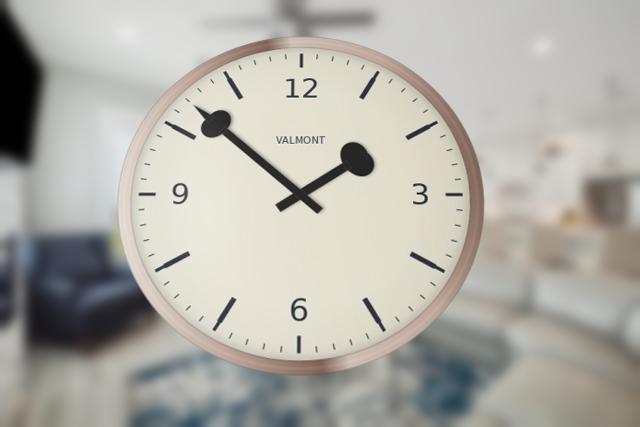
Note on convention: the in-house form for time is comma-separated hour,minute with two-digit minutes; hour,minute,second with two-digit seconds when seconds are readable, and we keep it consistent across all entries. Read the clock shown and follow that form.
1,52
